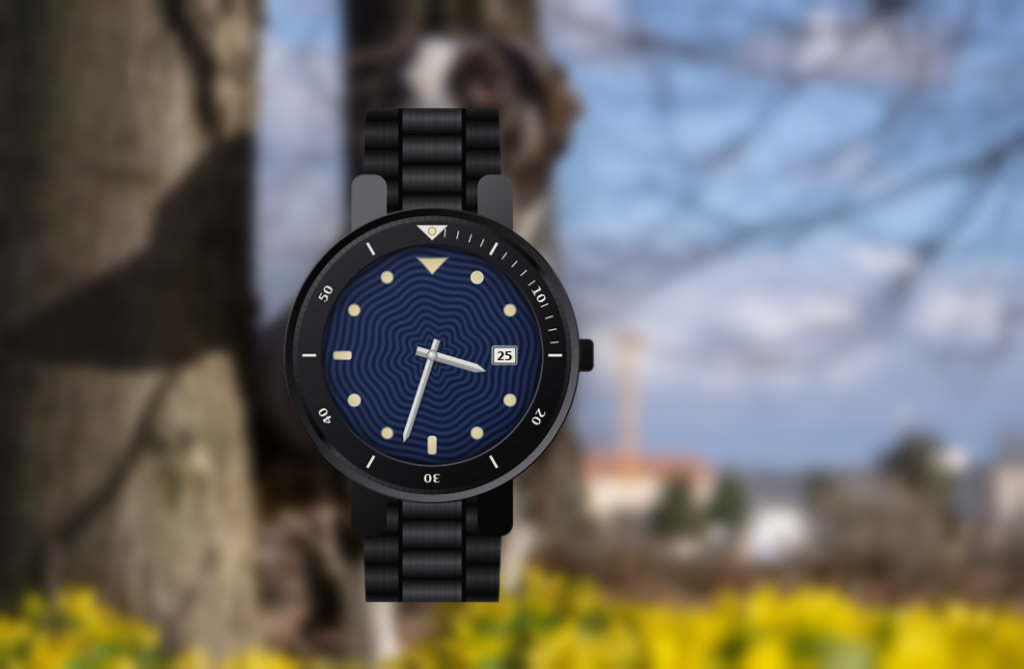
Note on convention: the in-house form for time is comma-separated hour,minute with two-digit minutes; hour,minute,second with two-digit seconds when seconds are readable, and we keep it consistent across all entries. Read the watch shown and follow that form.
3,33
